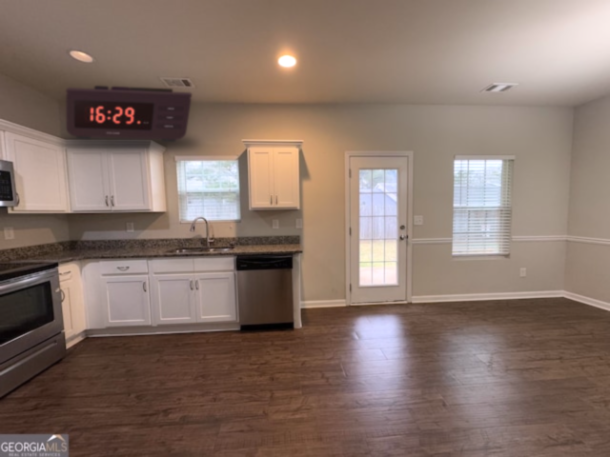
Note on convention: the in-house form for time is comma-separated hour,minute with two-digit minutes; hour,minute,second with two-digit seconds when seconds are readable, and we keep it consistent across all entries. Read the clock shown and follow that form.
16,29
